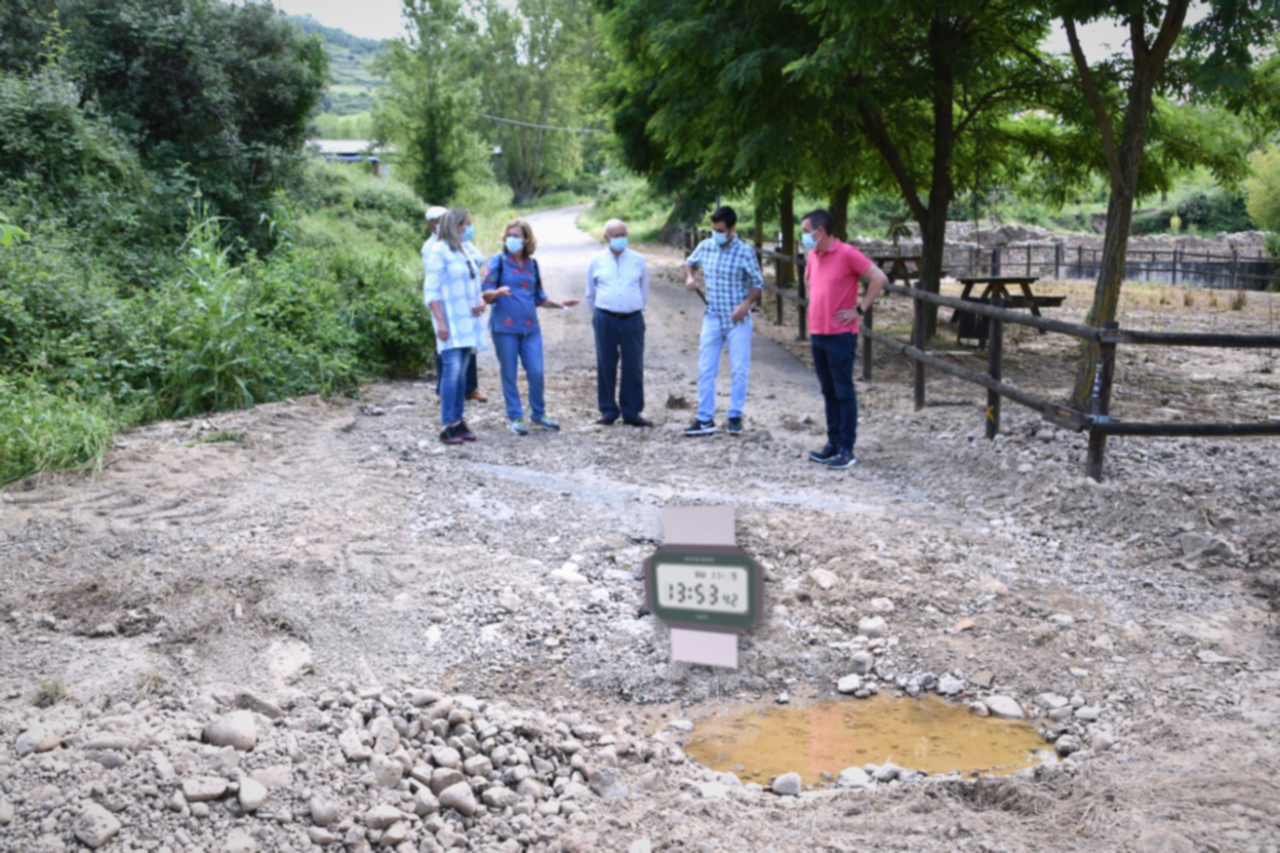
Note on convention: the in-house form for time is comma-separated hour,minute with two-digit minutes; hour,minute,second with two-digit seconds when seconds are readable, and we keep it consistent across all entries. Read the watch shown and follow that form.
13,53,42
